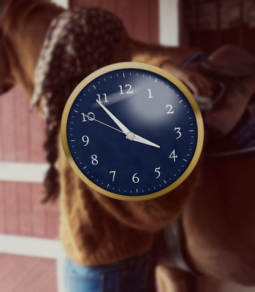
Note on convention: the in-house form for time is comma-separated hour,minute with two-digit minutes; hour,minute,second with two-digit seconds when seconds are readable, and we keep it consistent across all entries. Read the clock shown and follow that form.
3,53,50
